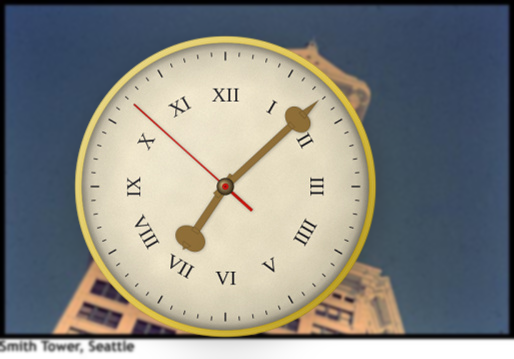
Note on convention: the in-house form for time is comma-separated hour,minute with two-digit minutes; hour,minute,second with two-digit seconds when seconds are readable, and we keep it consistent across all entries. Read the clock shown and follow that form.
7,07,52
